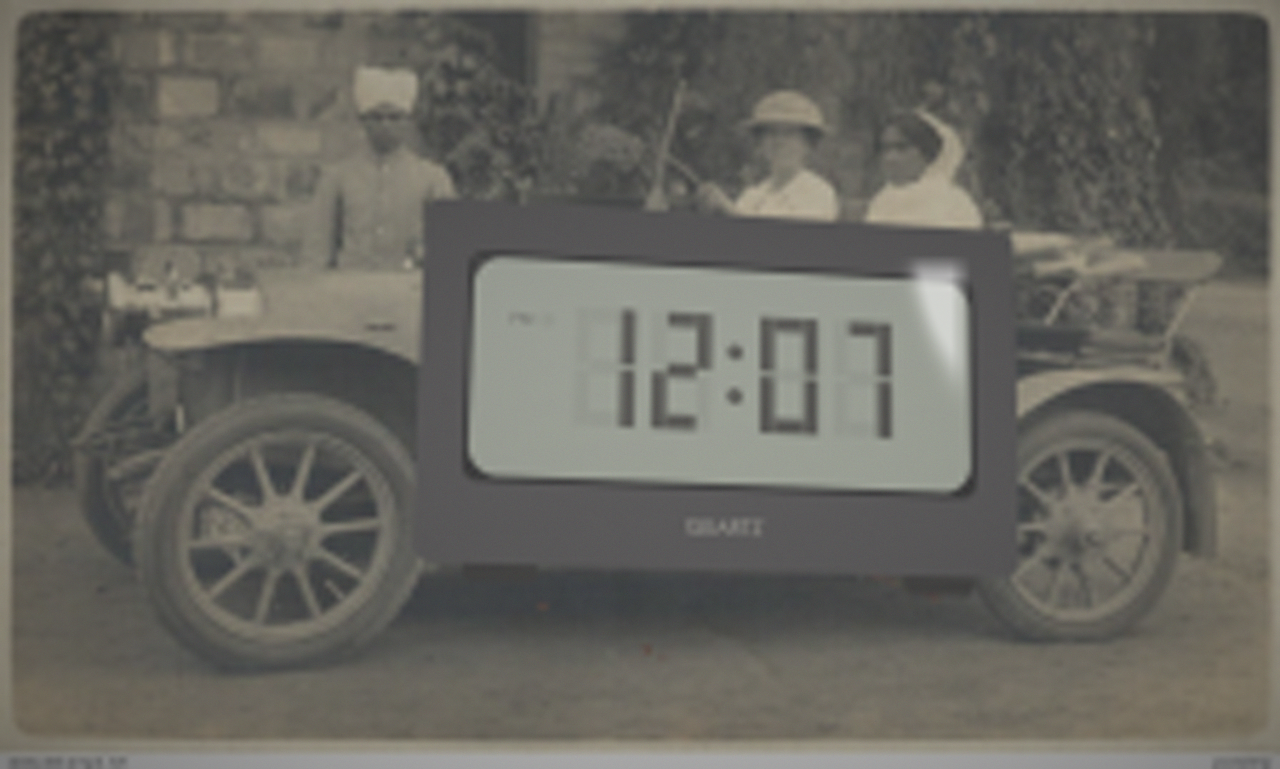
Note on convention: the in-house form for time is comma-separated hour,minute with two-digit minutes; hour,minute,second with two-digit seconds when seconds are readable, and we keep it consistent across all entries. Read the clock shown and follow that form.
12,07
